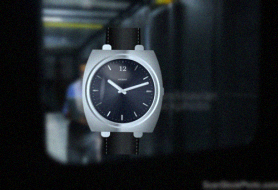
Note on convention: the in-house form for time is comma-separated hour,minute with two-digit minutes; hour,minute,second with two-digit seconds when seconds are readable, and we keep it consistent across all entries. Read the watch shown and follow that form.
10,12
